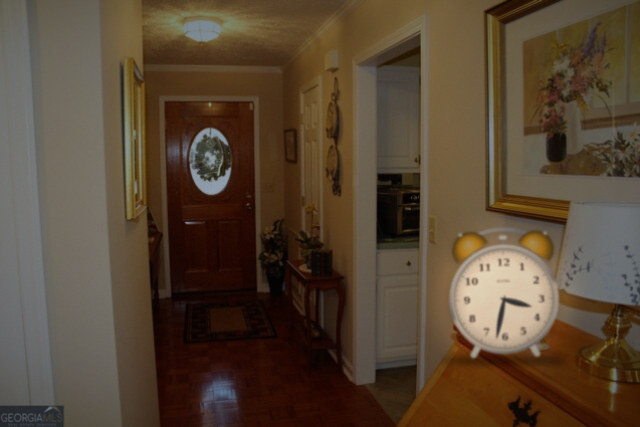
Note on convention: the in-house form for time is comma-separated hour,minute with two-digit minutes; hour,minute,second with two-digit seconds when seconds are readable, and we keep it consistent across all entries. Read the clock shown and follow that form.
3,32
